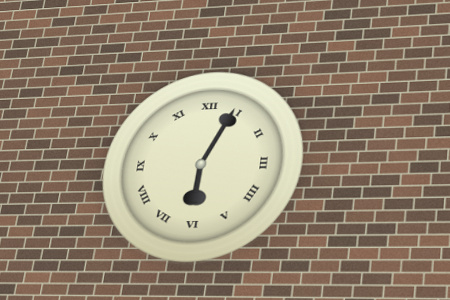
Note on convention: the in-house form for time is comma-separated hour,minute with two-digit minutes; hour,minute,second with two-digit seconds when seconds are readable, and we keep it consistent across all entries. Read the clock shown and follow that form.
6,04
